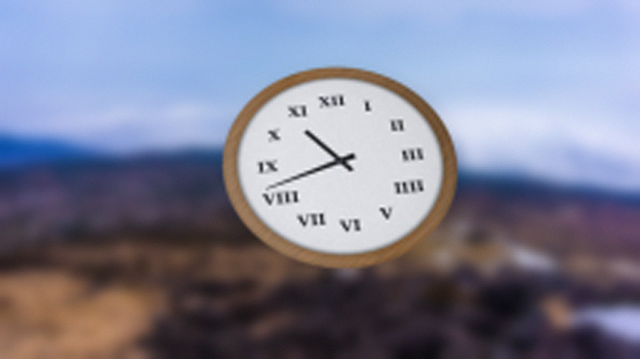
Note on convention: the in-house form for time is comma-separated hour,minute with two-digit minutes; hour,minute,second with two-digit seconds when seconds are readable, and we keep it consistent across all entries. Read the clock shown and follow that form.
10,42
